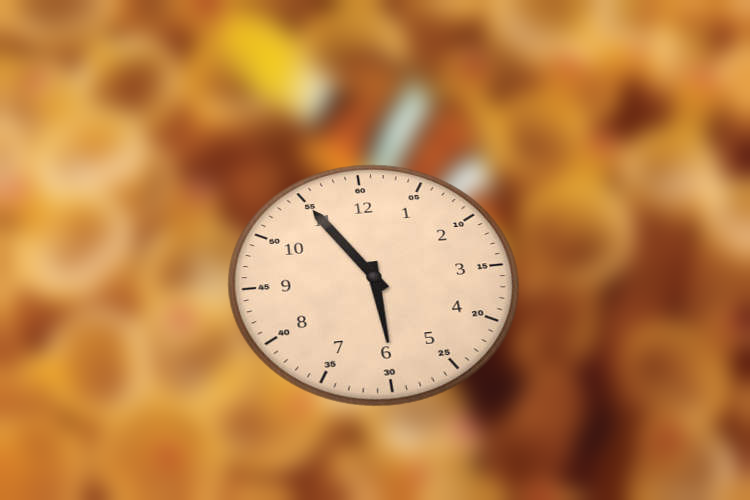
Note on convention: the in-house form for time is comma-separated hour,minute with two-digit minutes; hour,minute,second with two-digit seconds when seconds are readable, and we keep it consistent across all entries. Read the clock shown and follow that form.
5,55
